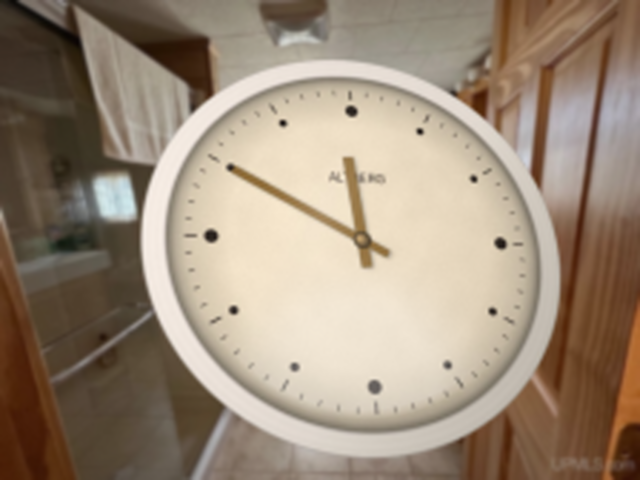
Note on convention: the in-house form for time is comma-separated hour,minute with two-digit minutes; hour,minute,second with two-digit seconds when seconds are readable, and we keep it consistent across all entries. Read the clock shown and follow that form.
11,50
